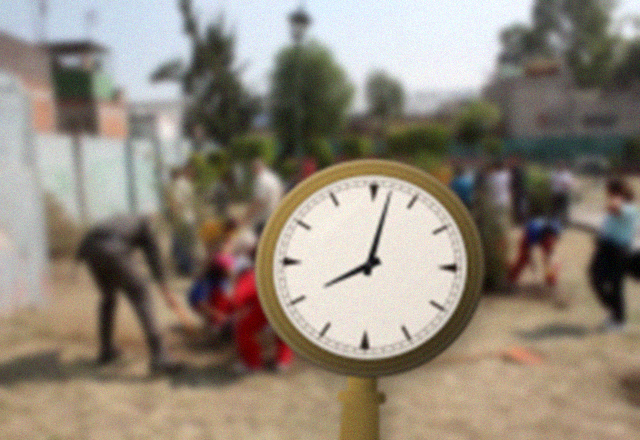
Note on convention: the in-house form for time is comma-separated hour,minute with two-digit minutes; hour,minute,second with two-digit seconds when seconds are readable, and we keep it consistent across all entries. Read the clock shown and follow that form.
8,02
